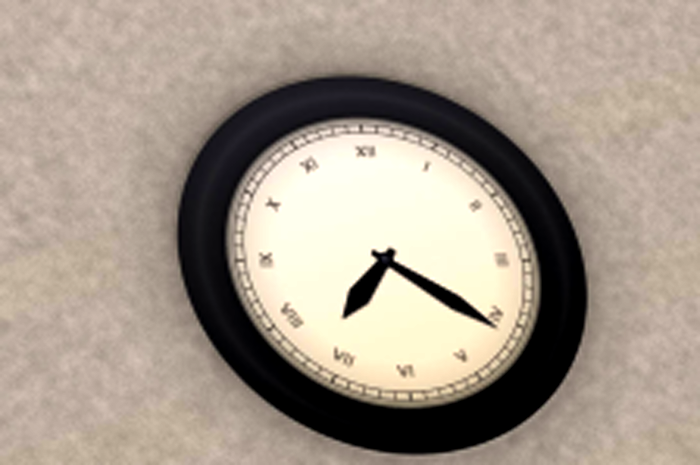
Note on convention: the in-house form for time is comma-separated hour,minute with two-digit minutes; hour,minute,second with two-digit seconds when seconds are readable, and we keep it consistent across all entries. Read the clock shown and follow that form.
7,21
